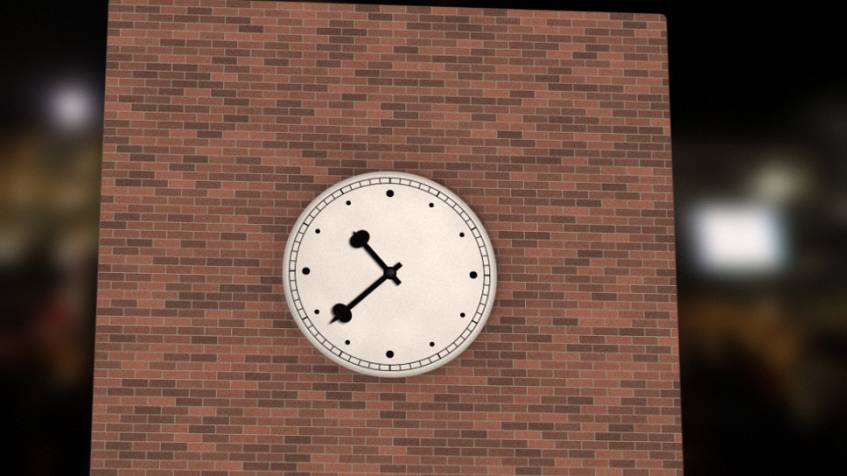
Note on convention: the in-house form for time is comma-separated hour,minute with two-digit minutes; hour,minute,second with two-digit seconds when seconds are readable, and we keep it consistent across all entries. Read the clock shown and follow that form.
10,38
